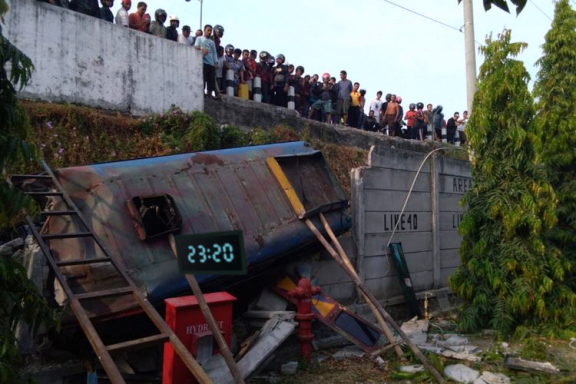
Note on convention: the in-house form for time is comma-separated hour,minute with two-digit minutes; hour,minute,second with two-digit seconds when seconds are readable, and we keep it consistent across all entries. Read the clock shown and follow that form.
23,20
